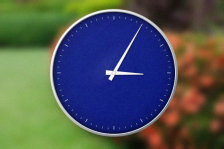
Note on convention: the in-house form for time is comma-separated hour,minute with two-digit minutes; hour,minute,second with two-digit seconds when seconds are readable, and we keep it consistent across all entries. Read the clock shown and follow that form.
3,05
